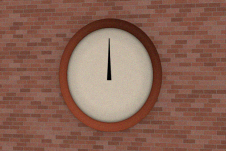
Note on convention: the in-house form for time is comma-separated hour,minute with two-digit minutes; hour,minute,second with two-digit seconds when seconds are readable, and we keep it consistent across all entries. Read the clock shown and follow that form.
12,00
